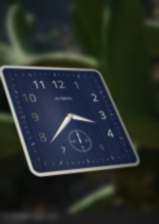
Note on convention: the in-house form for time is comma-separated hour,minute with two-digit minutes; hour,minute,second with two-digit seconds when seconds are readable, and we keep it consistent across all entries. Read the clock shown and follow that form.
3,38
